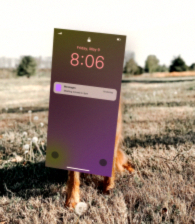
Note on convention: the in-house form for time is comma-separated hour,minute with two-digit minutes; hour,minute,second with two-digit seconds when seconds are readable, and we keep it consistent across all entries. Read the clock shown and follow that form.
8,06
